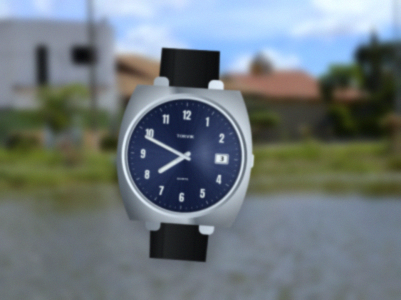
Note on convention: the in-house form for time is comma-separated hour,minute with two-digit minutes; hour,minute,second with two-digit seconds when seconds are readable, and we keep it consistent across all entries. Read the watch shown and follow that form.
7,49
